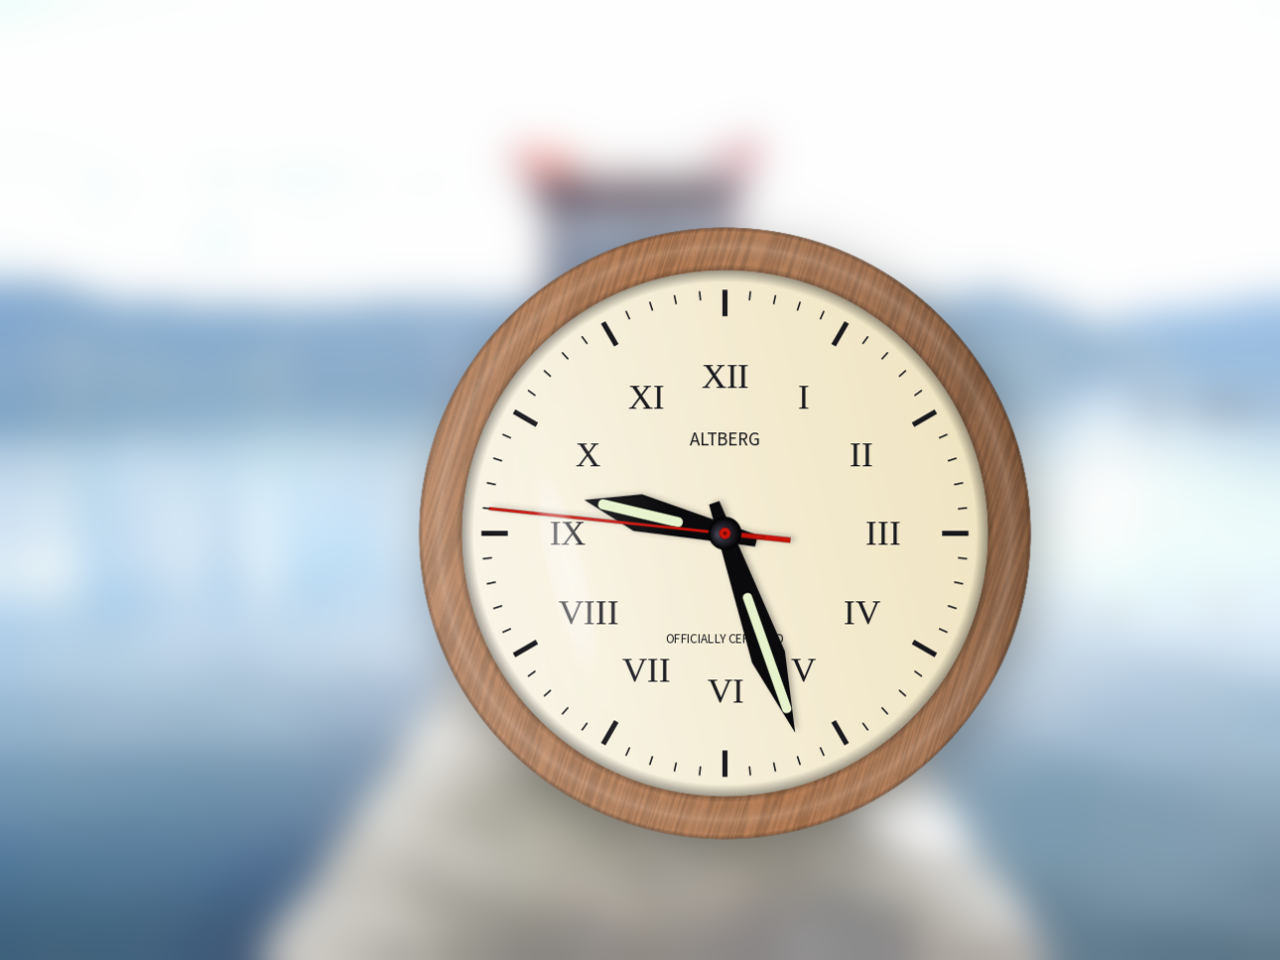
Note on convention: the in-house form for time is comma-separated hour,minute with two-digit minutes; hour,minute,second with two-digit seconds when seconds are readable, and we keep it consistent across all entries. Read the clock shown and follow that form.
9,26,46
